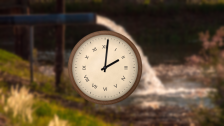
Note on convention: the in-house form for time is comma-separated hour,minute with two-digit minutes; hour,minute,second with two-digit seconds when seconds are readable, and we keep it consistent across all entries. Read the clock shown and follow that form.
2,01
